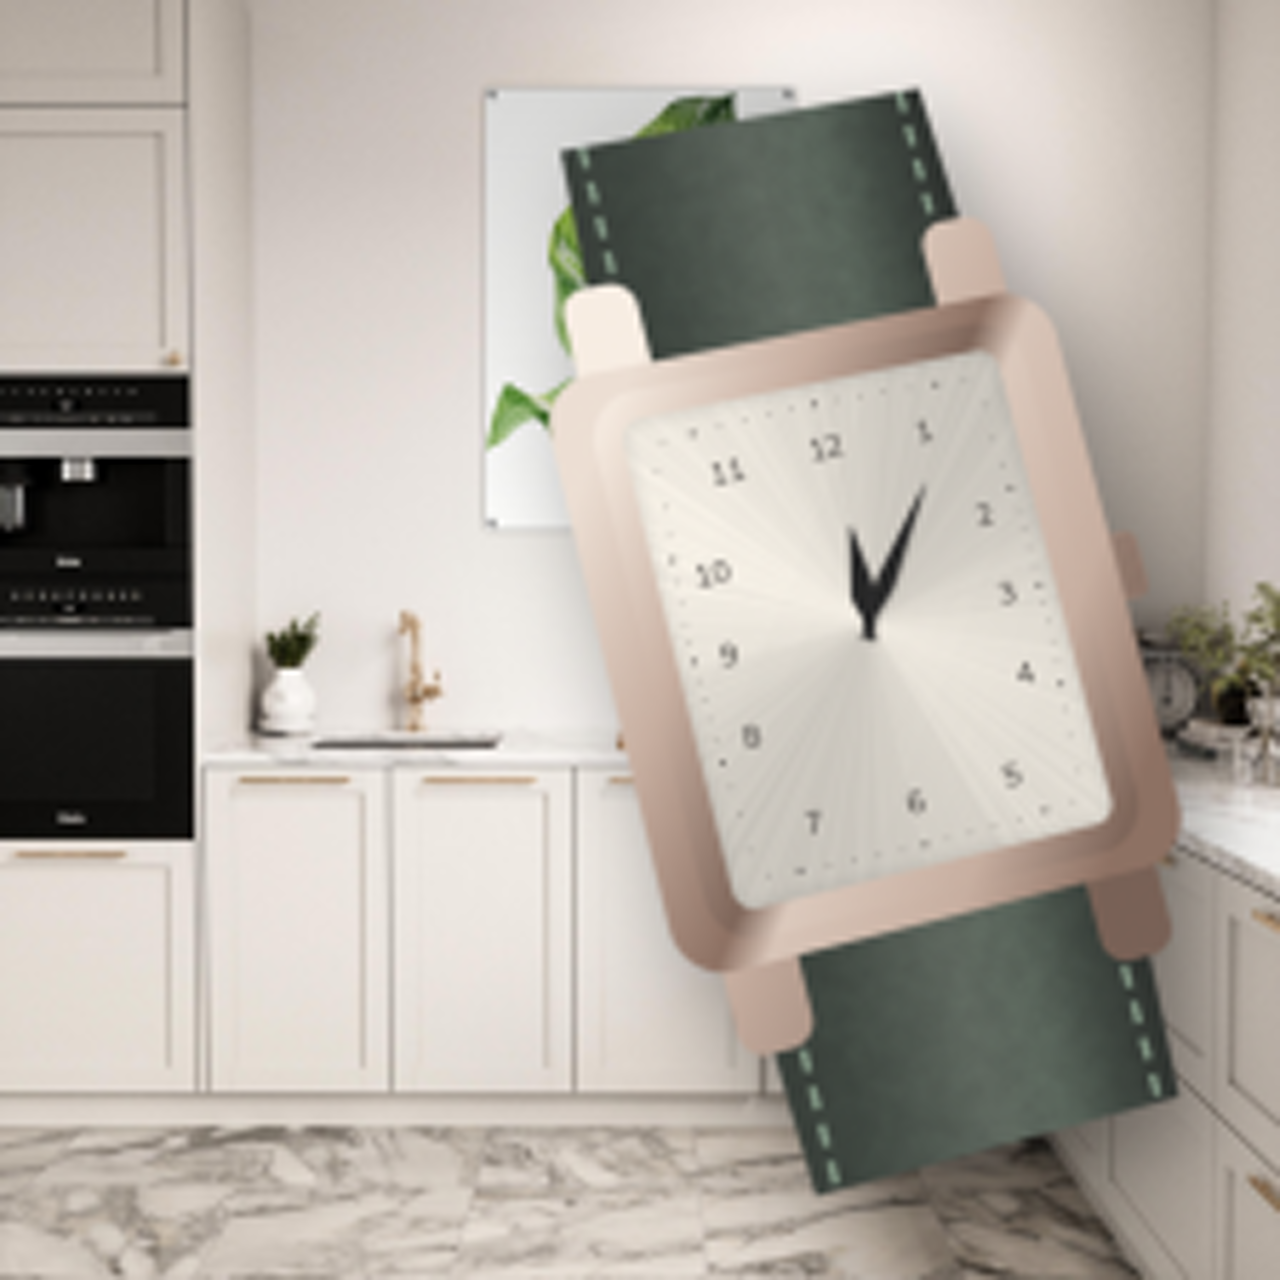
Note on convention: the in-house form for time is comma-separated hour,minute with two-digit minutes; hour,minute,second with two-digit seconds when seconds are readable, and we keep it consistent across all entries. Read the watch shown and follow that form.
12,06
